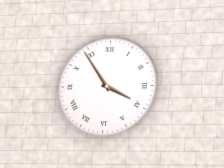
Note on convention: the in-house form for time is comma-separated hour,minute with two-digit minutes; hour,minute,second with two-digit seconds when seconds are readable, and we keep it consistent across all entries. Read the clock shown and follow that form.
3,54
